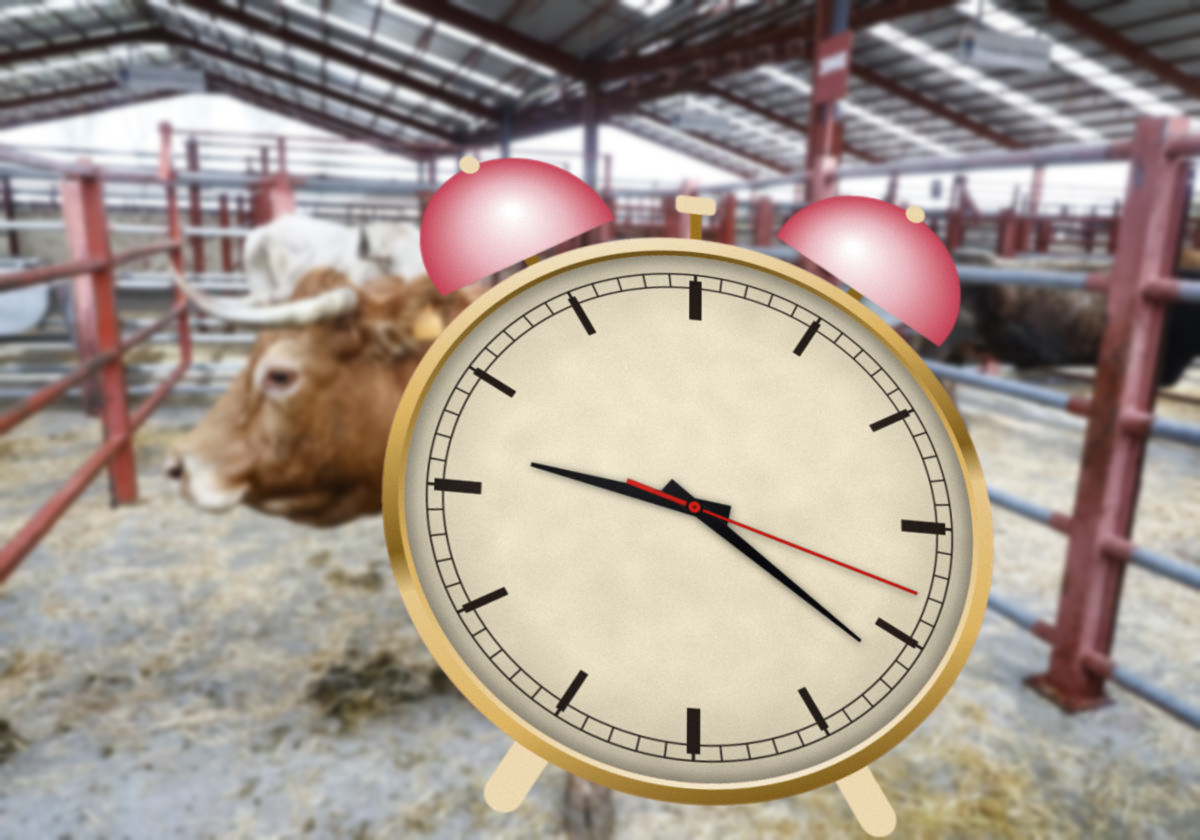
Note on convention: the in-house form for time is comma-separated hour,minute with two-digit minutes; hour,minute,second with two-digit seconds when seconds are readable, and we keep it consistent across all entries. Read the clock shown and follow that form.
9,21,18
